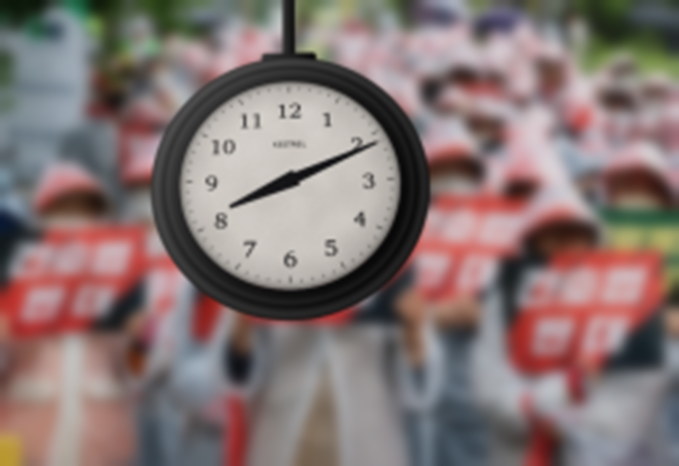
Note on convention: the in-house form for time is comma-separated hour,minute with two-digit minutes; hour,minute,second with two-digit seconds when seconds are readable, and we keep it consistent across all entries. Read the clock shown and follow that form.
8,11
